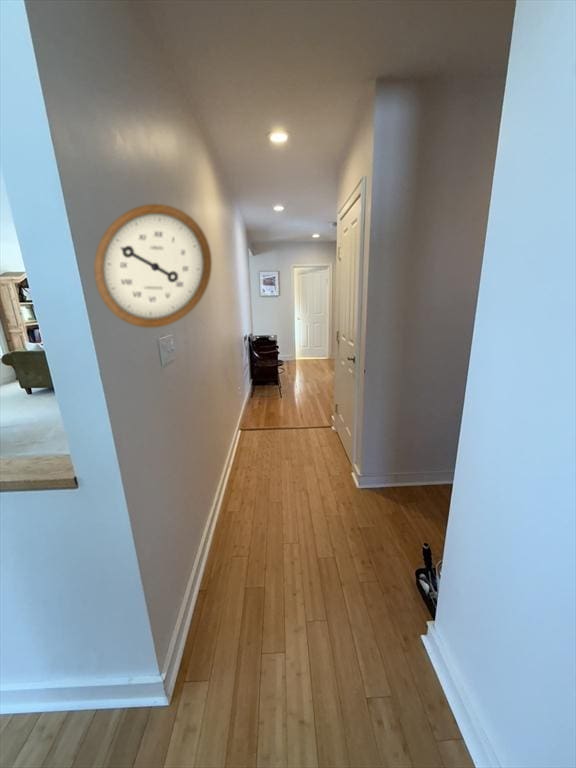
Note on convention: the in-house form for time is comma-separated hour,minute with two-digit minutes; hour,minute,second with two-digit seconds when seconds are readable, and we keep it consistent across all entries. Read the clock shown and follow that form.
3,49
